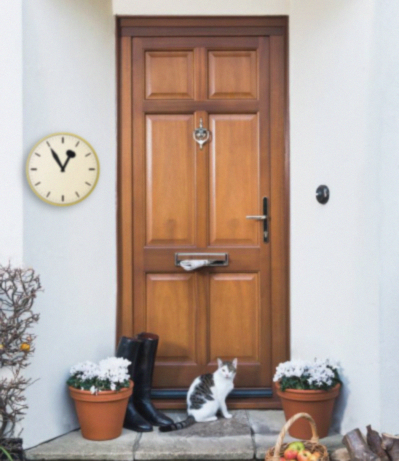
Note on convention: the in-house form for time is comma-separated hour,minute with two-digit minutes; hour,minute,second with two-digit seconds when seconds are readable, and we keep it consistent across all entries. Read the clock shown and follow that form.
12,55
